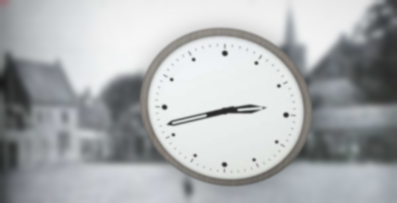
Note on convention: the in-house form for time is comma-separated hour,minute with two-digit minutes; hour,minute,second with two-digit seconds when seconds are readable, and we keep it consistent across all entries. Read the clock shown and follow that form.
2,42
